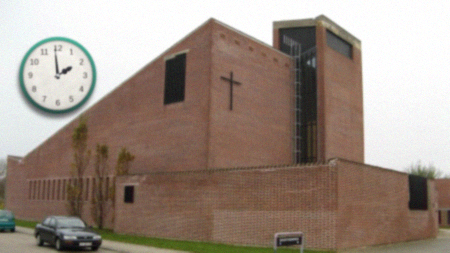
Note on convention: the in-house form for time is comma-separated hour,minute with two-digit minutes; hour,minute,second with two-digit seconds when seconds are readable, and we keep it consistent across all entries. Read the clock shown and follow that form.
1,59
